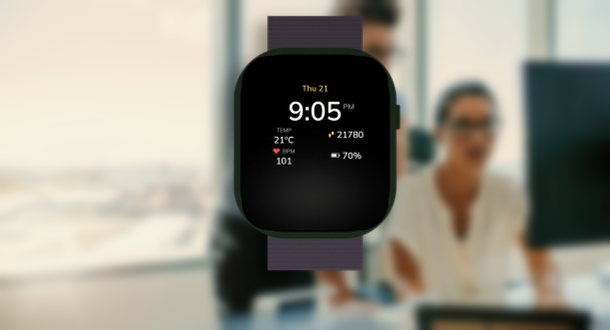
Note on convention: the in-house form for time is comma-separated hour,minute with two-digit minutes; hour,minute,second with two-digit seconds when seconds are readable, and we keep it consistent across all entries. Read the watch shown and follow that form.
9,05
